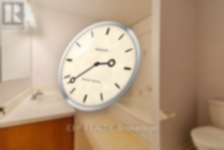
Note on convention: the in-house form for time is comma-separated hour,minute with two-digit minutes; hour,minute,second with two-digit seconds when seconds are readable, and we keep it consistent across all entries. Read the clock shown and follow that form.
2,38
